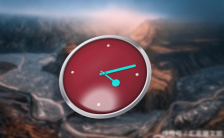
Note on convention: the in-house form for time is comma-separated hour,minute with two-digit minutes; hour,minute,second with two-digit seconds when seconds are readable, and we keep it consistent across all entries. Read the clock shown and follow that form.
4,12
